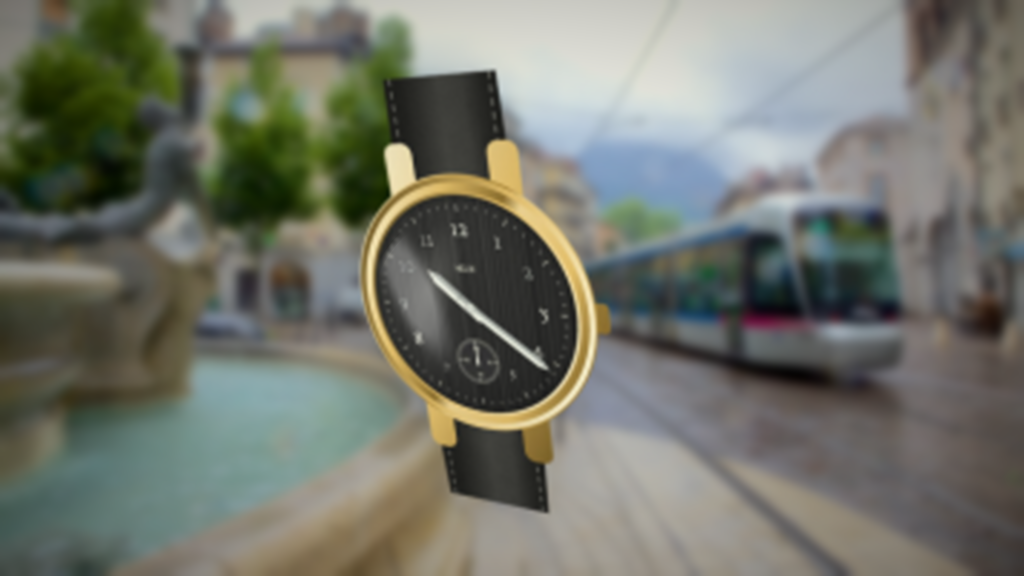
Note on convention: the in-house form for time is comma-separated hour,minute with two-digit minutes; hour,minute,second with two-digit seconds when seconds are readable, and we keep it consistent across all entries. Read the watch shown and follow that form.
10,21
